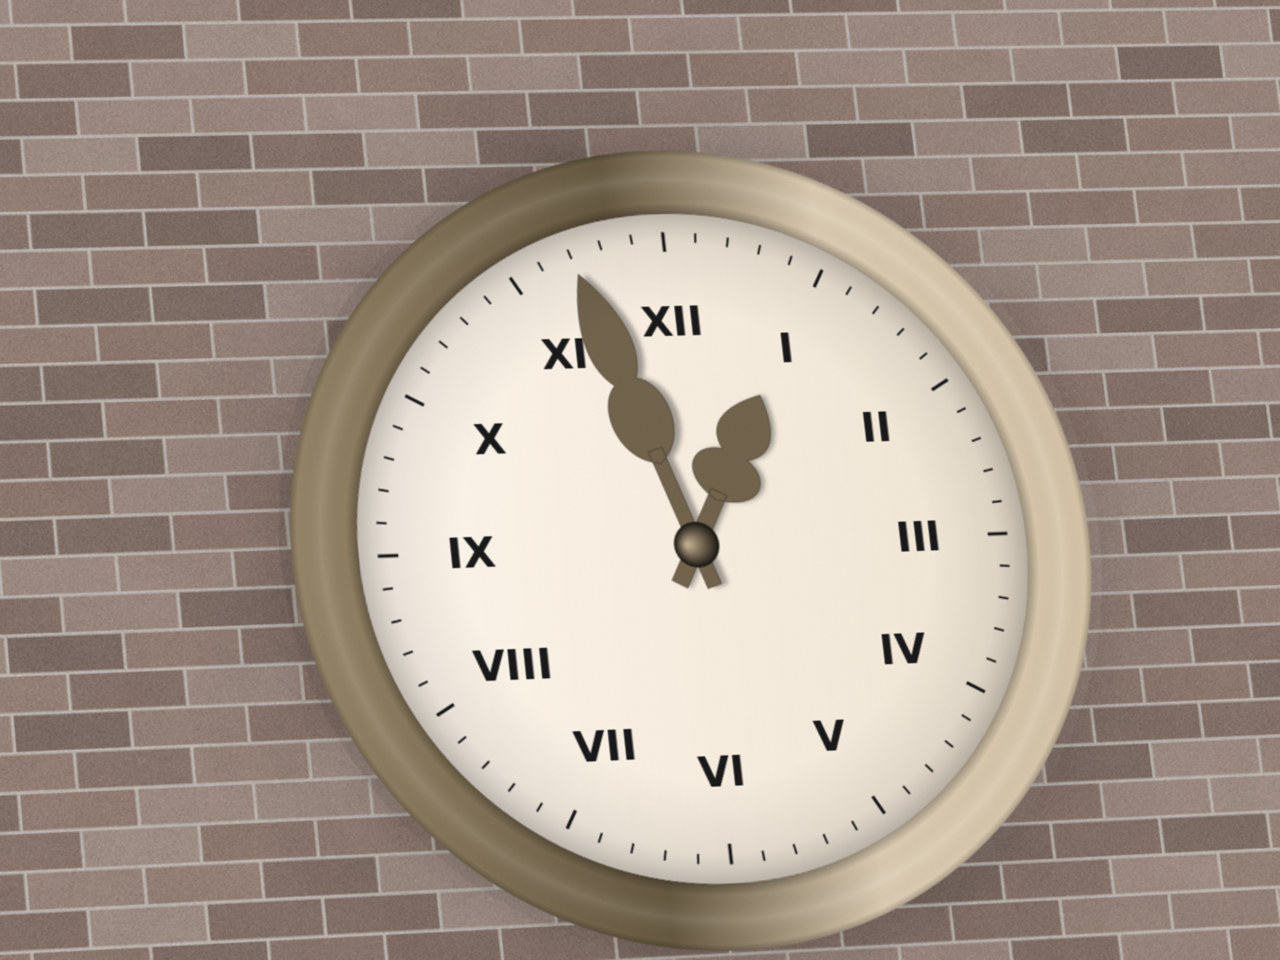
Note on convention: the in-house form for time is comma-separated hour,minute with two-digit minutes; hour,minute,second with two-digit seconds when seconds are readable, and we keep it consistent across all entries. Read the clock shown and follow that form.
12,57
